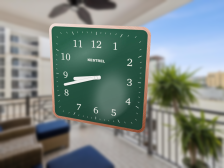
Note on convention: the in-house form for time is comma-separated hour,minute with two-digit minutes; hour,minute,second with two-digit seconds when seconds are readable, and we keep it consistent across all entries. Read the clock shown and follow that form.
8,42
